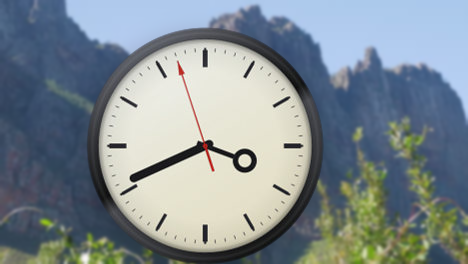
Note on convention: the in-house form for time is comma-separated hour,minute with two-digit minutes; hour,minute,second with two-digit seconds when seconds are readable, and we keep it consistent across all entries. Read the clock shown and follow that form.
3,40,57
